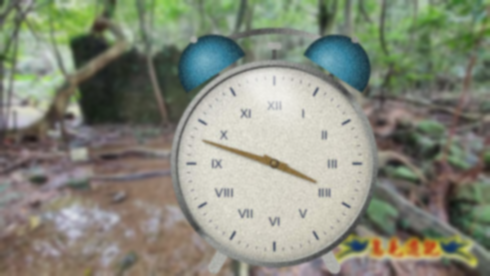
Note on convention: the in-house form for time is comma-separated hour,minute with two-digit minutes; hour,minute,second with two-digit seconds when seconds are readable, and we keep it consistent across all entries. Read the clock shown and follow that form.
3,48
